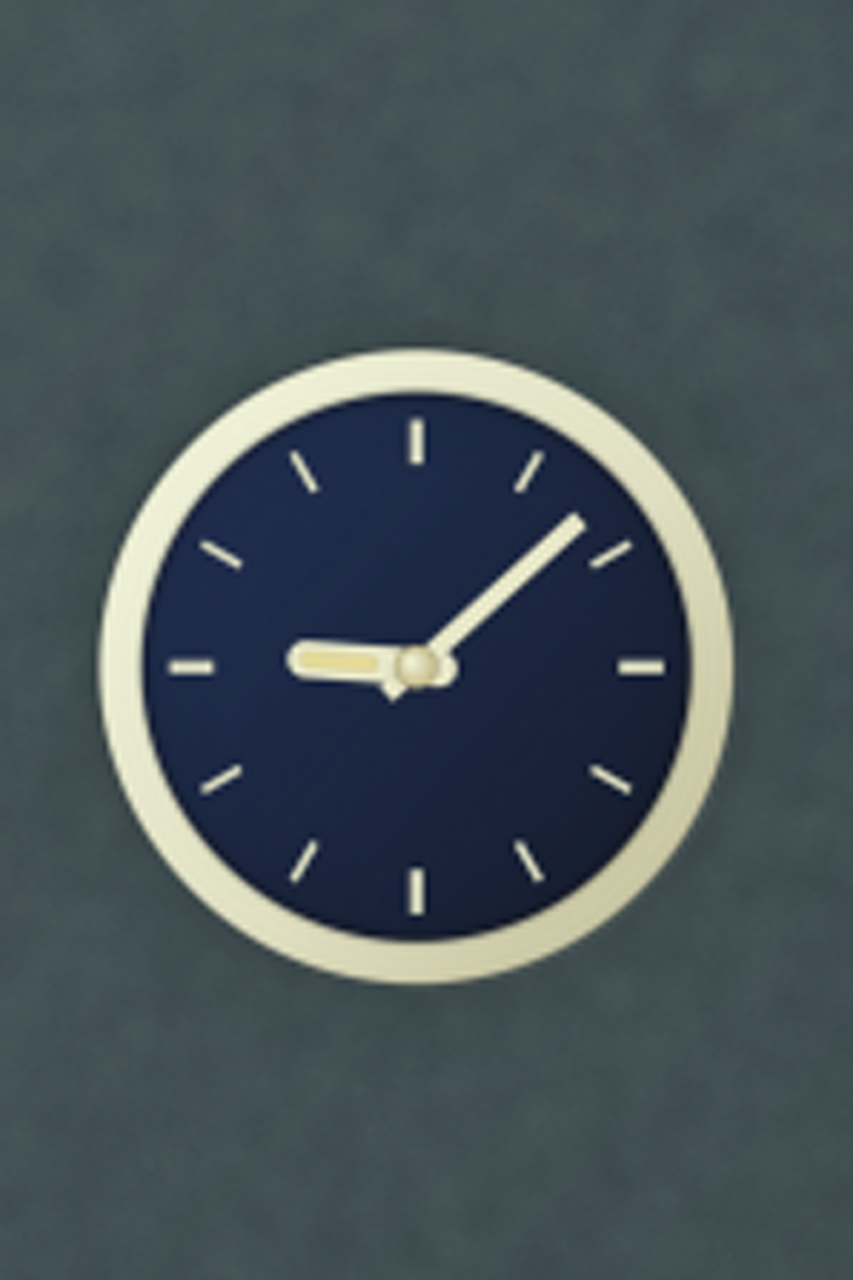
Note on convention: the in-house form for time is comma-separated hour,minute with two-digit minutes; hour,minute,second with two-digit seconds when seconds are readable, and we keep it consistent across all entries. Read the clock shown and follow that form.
9,08
